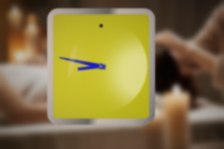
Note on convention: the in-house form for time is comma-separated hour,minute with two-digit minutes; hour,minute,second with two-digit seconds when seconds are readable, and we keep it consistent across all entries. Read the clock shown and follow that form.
8,47
